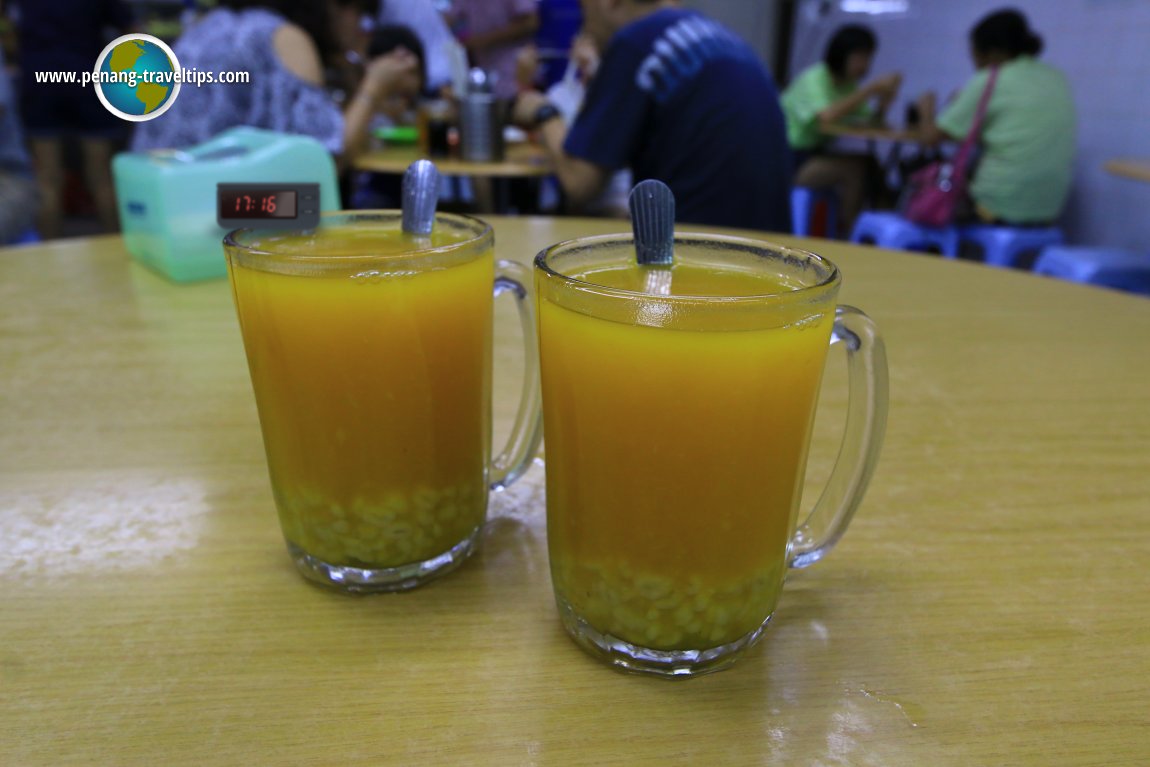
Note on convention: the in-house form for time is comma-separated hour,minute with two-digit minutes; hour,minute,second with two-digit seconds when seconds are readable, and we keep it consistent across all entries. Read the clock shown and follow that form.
17,16
